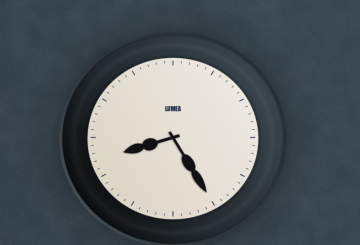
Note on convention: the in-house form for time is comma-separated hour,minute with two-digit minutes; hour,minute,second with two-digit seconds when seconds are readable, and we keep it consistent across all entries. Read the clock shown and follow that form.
8,25
